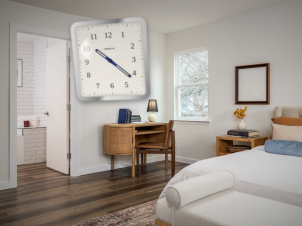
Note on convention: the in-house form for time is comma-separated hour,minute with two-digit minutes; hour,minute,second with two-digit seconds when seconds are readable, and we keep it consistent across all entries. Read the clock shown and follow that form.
10,22
